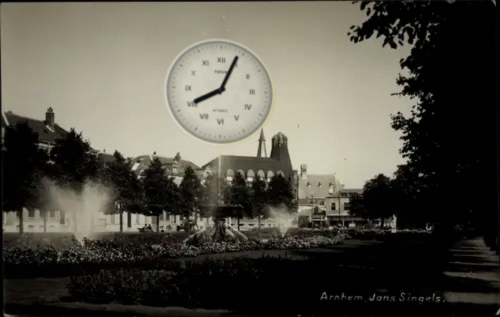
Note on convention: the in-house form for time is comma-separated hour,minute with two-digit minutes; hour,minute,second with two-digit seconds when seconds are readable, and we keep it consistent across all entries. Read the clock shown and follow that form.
8,04
